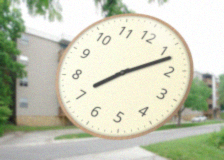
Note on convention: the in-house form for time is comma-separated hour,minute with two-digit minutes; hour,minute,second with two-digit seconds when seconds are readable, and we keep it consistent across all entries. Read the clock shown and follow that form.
7,07
